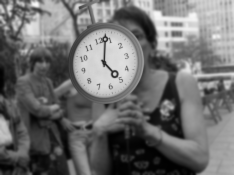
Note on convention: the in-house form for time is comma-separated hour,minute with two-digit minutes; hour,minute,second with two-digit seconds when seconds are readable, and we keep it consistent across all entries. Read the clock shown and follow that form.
5,03
